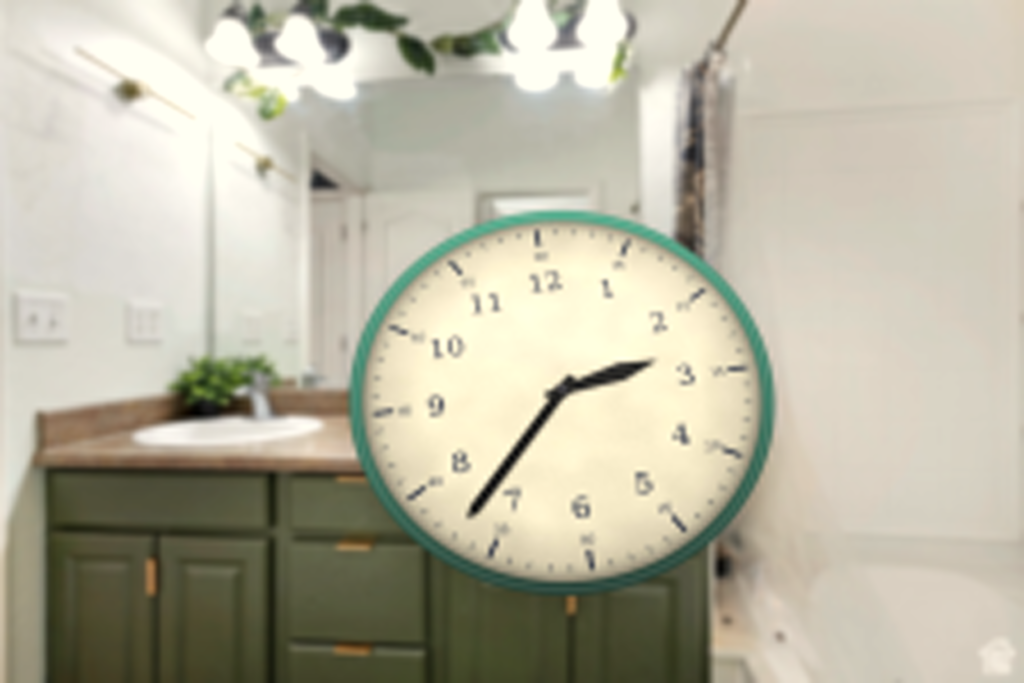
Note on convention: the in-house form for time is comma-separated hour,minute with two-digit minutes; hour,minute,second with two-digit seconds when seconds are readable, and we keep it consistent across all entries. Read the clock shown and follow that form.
2,37
